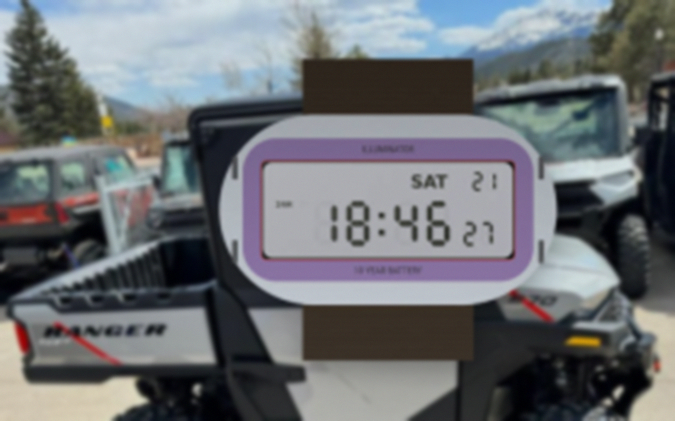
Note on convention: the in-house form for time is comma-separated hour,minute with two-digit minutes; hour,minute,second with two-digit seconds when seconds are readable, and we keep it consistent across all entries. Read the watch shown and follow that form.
18,46,27
